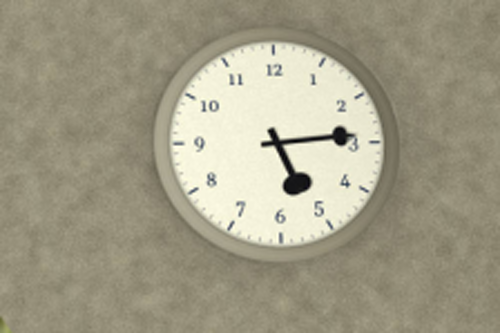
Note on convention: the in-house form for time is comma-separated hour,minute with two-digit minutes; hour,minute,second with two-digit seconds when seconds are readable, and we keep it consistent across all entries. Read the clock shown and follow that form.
5,14
